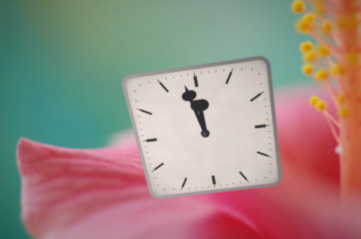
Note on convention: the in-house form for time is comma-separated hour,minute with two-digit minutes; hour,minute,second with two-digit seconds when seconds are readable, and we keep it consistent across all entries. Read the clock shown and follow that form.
11,58
